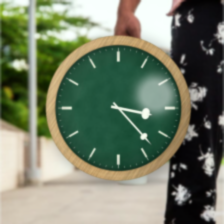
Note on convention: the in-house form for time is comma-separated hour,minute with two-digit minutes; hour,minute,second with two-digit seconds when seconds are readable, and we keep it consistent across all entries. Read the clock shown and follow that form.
3,23
